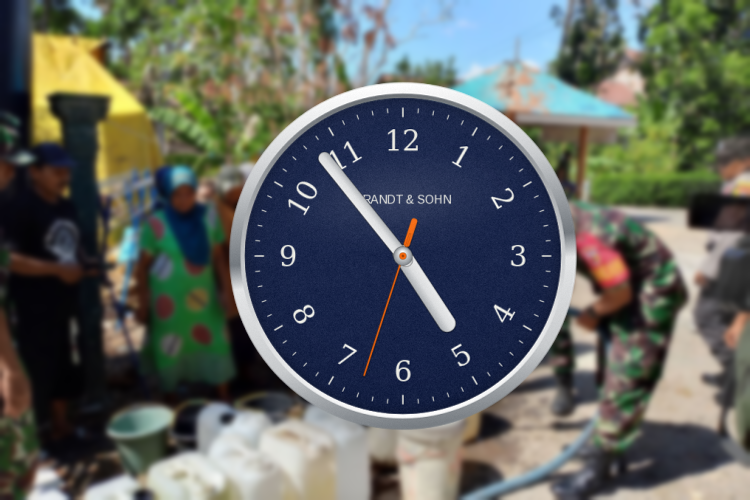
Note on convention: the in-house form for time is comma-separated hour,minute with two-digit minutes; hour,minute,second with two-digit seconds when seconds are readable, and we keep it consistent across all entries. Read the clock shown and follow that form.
4,53,33
